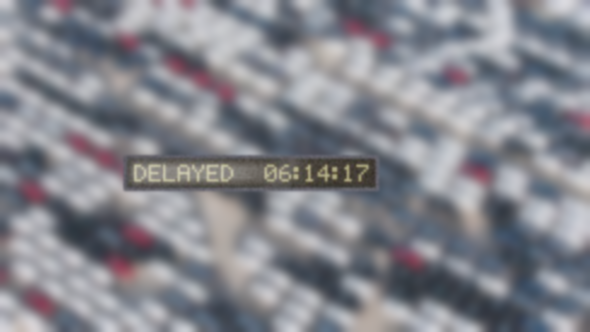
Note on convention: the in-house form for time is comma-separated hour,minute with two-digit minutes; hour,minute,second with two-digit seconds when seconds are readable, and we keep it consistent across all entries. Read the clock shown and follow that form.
6,14,17
